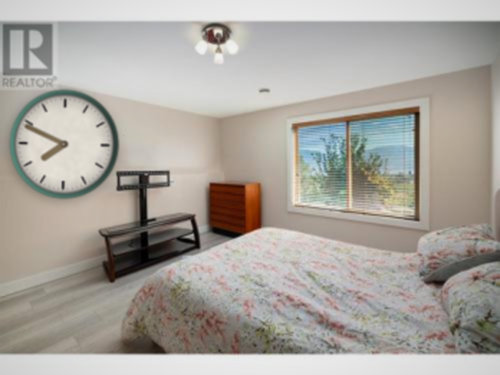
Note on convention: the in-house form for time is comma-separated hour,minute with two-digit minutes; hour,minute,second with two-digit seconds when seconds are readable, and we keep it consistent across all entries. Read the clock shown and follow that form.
7,49
